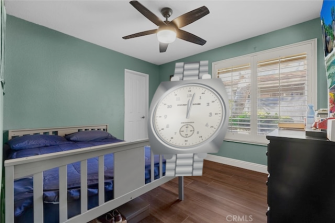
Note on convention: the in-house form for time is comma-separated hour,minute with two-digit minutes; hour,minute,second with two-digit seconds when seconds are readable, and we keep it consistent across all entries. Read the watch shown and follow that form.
12,02
